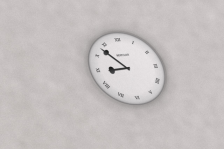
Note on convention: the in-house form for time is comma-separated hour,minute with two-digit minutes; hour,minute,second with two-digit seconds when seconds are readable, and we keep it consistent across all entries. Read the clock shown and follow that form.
8,53
